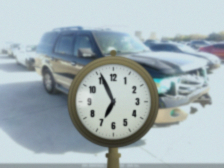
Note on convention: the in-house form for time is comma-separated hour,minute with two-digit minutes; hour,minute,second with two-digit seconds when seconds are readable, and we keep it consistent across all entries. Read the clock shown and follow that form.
6,56
